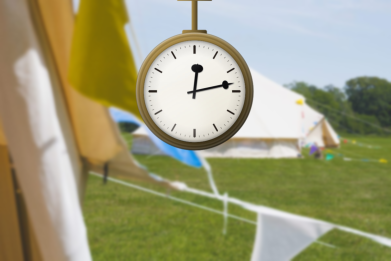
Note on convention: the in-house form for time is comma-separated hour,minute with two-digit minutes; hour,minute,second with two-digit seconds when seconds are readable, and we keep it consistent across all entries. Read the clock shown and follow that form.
12,13
